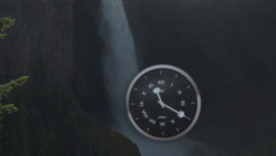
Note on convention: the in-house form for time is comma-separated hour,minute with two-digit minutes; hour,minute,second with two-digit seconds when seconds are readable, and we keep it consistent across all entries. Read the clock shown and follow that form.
11,20
